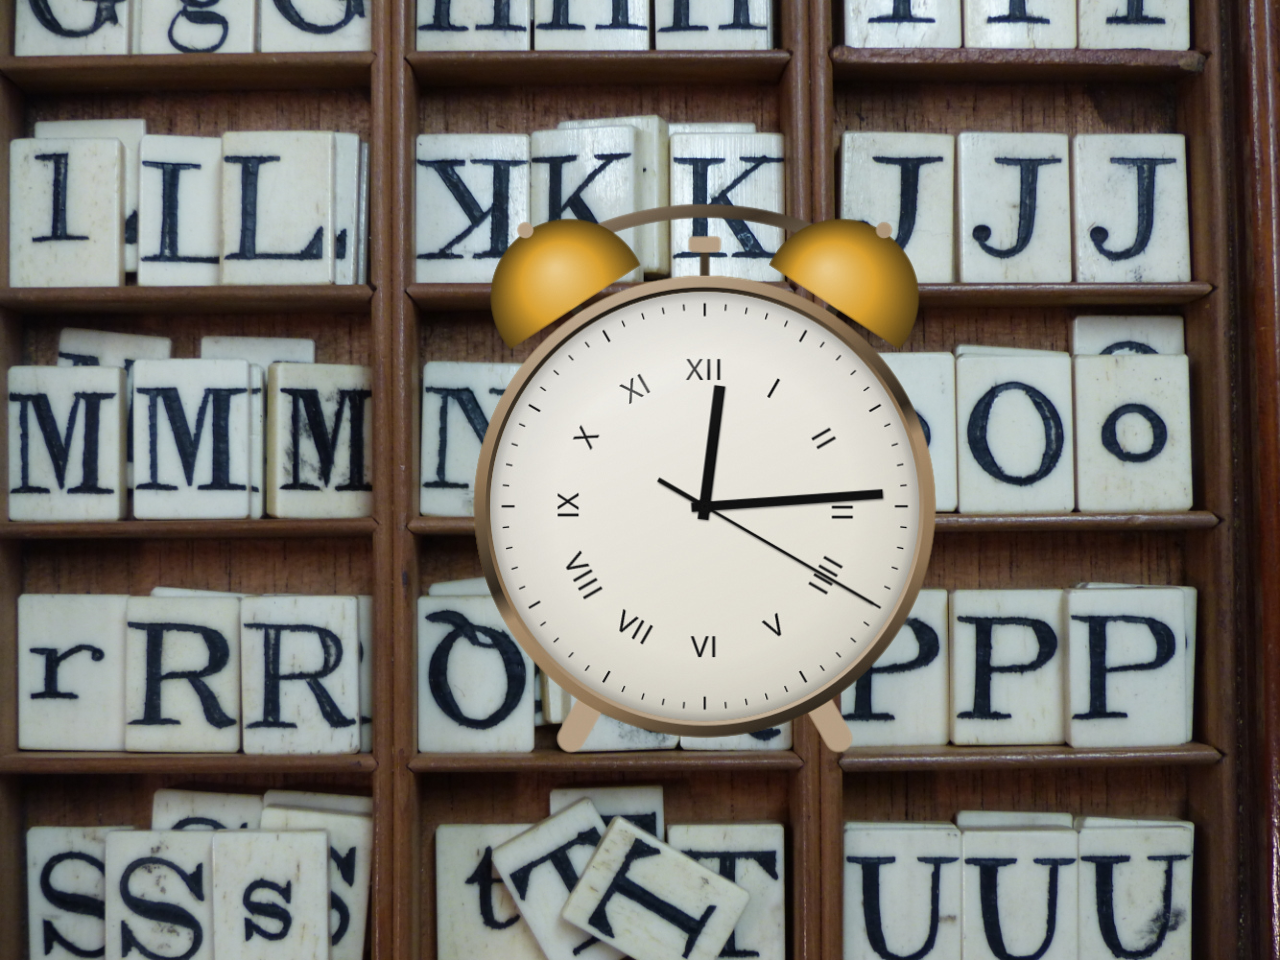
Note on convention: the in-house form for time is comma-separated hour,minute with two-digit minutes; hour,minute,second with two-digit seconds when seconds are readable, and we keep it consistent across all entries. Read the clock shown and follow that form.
12,14,20
